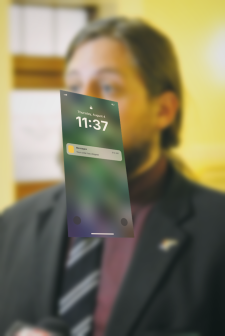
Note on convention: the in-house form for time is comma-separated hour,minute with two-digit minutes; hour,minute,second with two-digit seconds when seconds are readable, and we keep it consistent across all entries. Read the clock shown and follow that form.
11,37
